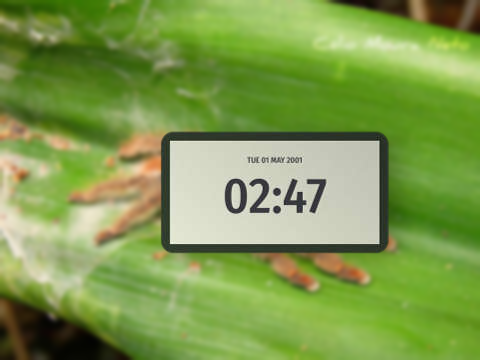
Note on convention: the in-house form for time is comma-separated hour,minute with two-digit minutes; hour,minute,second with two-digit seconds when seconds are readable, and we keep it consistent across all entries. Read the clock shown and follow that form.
2,47
